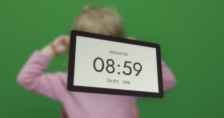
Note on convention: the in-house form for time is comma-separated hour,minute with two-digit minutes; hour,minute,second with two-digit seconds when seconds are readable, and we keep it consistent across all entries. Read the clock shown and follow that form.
8,59
